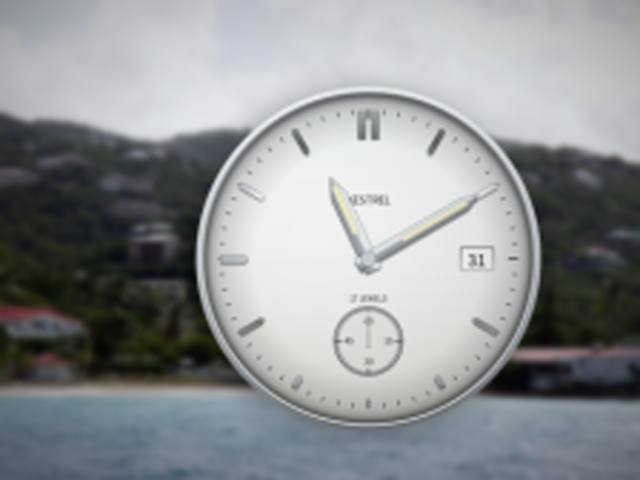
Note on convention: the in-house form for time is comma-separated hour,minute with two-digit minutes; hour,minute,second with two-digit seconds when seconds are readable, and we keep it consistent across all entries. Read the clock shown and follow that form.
11,10
